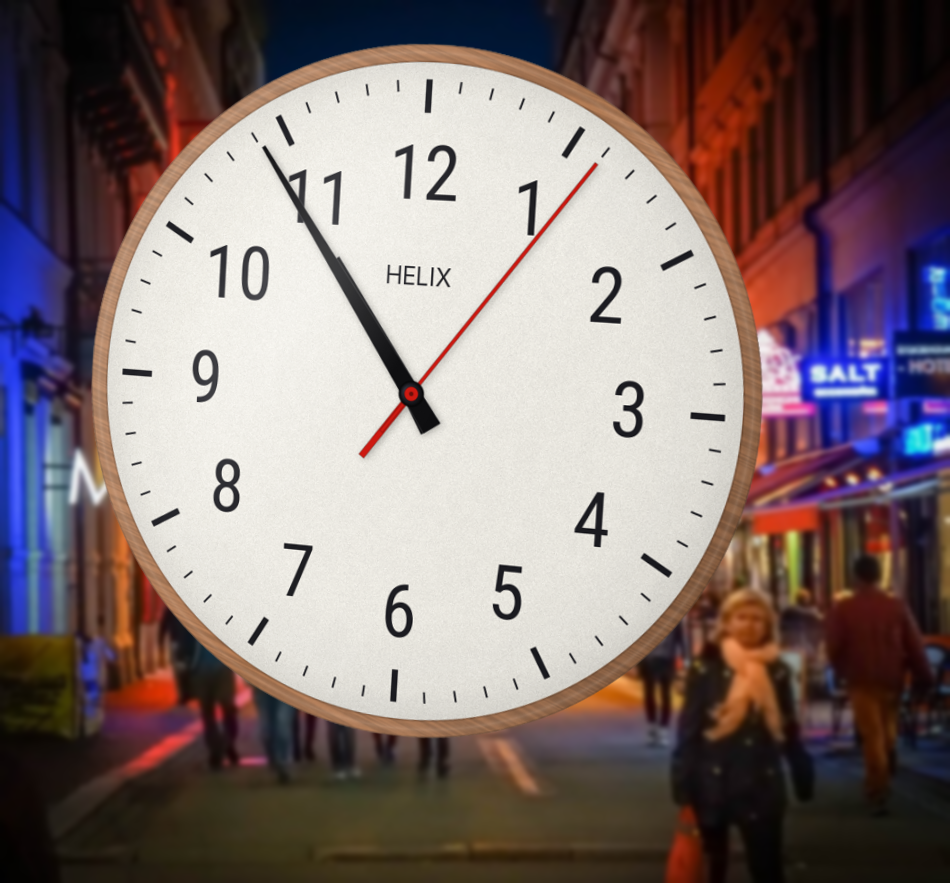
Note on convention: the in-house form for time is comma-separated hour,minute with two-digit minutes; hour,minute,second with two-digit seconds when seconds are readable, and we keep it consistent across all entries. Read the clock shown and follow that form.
10,54,06
